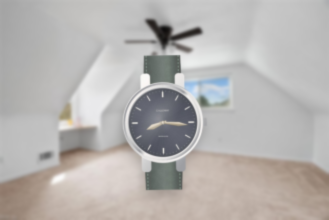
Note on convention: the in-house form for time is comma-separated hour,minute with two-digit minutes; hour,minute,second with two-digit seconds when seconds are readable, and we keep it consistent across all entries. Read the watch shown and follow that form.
8,16
